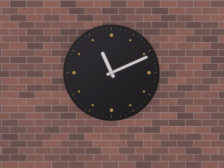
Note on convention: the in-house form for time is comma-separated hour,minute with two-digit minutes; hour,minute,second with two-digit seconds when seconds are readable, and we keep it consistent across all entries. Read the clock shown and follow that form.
11,11
